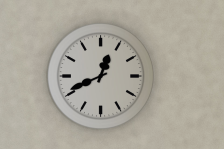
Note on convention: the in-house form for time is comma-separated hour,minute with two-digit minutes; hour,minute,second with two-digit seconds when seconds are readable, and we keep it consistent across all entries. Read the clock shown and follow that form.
12,41
